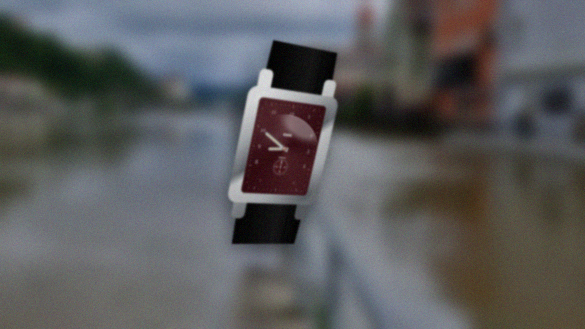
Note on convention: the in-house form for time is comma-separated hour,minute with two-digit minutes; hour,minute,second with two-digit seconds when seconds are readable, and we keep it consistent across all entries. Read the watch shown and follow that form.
8,50
